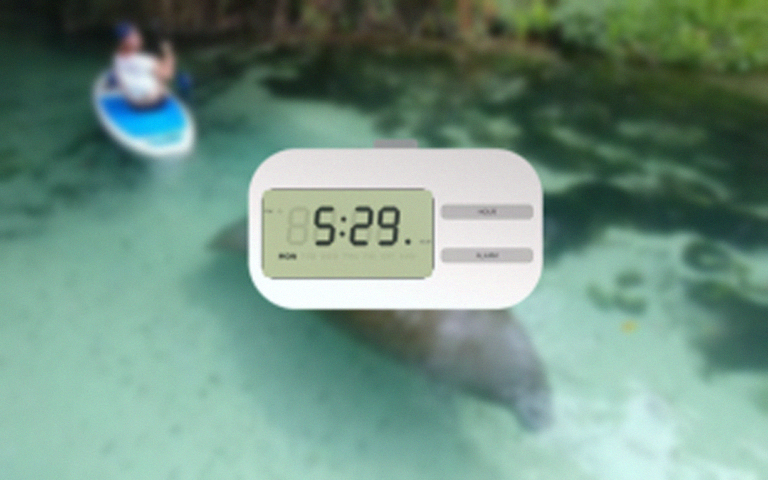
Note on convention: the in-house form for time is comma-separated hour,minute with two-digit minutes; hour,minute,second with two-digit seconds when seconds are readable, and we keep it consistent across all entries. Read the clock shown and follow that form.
5,29
